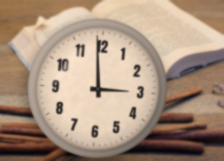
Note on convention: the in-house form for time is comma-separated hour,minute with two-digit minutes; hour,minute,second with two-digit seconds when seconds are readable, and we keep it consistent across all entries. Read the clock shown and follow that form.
2,59
